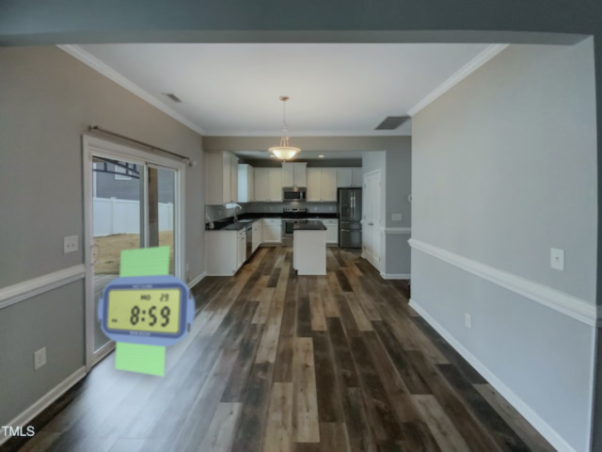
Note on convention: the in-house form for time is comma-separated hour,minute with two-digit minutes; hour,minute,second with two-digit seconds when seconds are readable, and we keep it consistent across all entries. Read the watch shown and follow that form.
8,59
